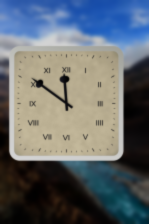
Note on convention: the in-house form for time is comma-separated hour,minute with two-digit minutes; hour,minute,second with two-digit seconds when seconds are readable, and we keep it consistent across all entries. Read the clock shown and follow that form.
11,51
